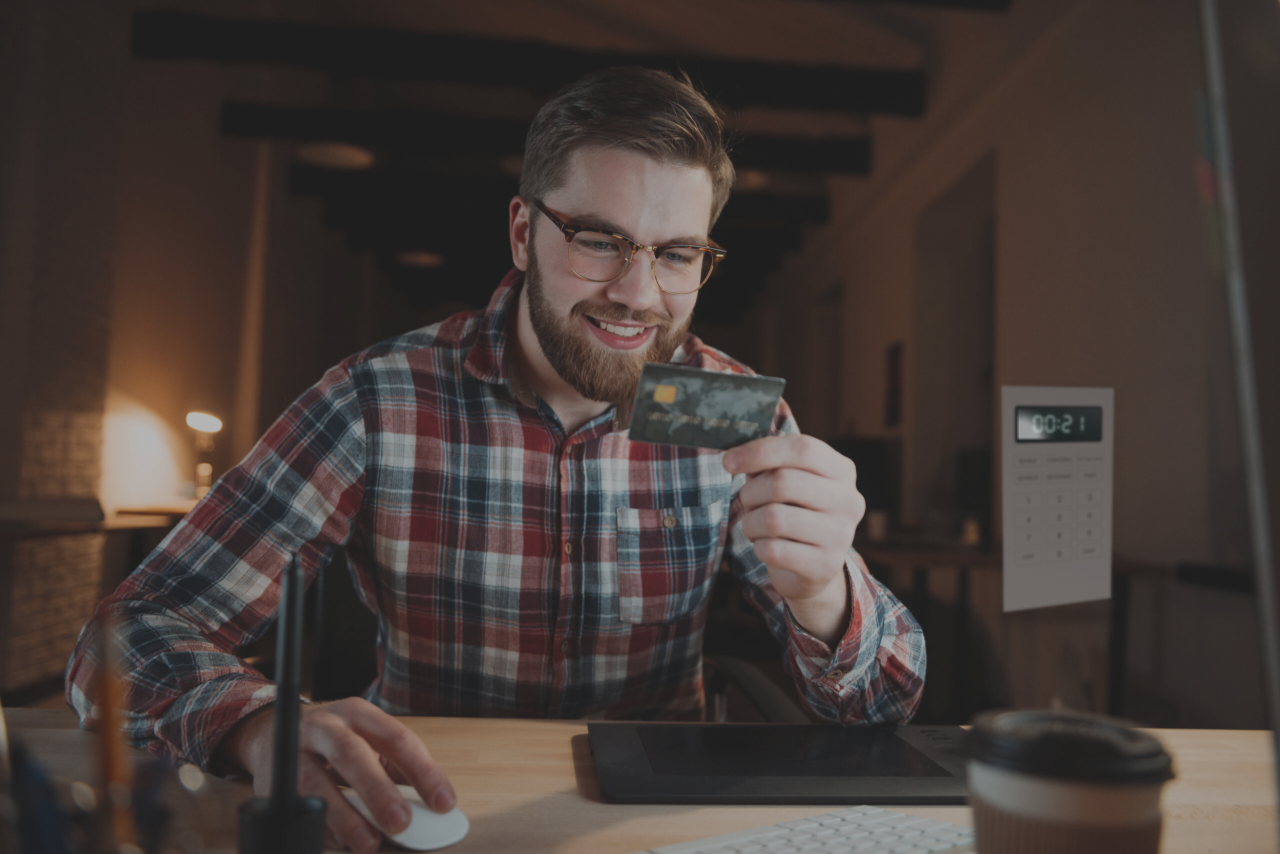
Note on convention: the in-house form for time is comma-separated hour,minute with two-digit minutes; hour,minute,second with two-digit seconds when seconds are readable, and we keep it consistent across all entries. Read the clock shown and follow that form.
0,21
